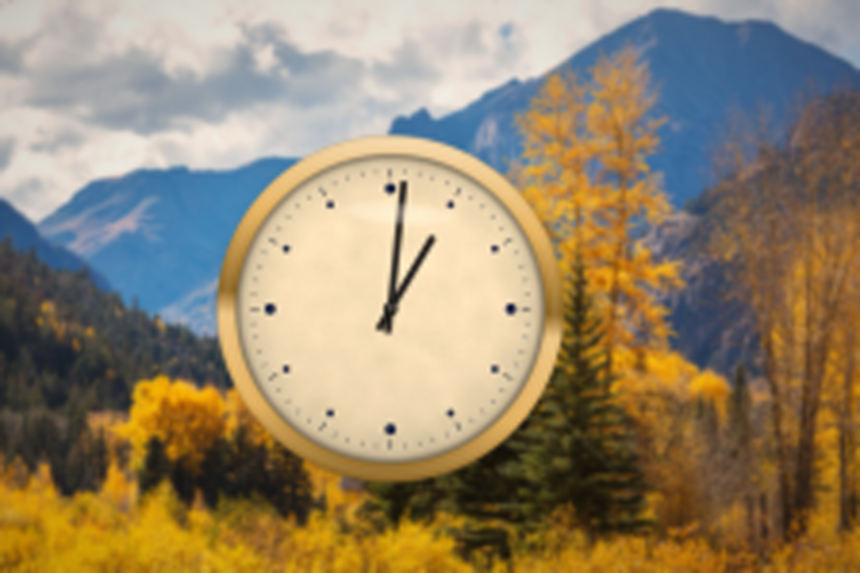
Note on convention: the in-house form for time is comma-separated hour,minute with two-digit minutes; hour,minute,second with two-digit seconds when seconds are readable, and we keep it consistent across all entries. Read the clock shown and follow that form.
1,01
